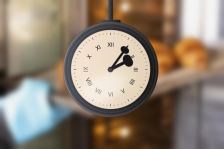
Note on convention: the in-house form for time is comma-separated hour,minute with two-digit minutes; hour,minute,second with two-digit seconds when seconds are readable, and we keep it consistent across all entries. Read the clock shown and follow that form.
2,06
